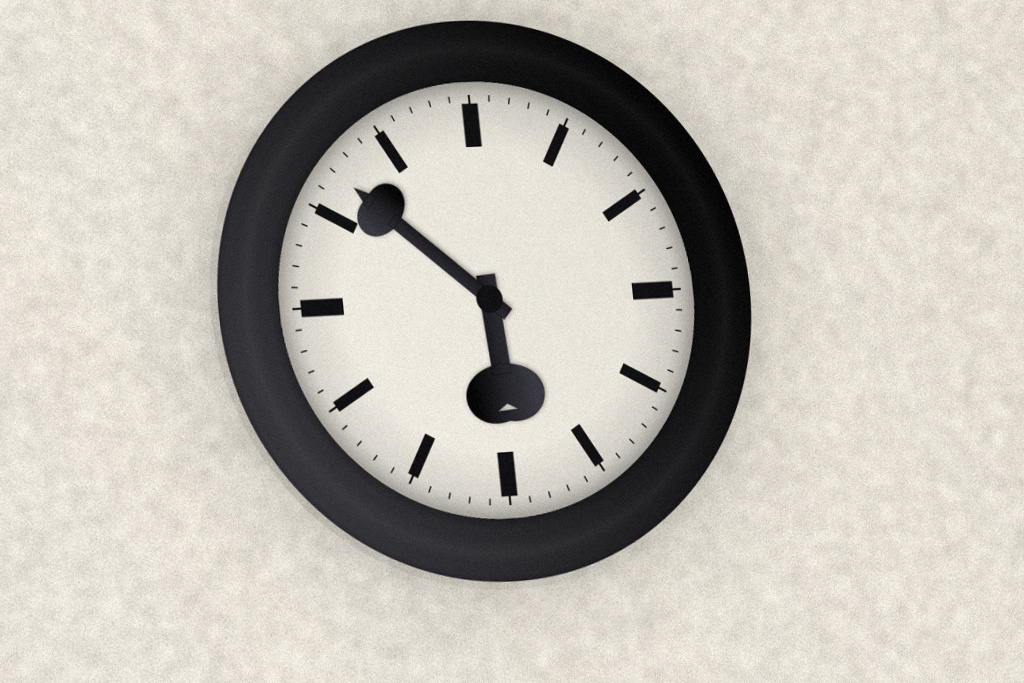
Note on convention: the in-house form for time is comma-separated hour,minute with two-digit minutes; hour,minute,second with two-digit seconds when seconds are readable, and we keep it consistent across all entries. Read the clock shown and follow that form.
5,52
